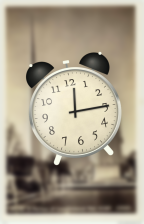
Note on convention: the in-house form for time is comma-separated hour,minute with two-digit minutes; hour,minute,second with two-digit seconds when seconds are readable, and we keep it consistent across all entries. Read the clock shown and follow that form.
12,15
